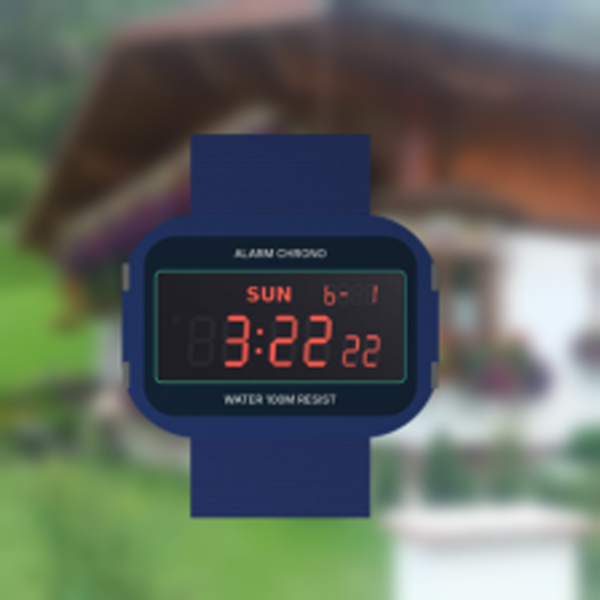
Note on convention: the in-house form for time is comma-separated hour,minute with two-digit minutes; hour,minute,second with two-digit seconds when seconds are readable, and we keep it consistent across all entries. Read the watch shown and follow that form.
3,22,22
